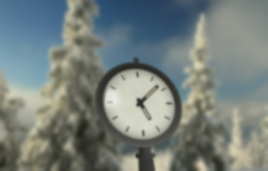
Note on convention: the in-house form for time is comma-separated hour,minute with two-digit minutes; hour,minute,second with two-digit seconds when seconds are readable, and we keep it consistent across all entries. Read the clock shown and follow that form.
5,08
